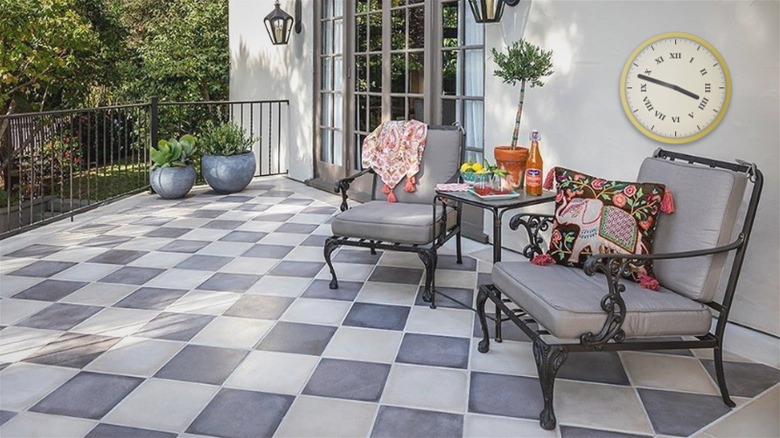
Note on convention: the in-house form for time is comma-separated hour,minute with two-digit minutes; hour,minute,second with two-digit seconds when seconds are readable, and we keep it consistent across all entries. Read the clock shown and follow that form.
3,48
